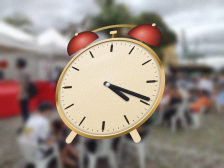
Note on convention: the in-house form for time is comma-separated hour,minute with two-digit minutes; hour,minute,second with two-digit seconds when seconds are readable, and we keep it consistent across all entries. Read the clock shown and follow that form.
4,19
